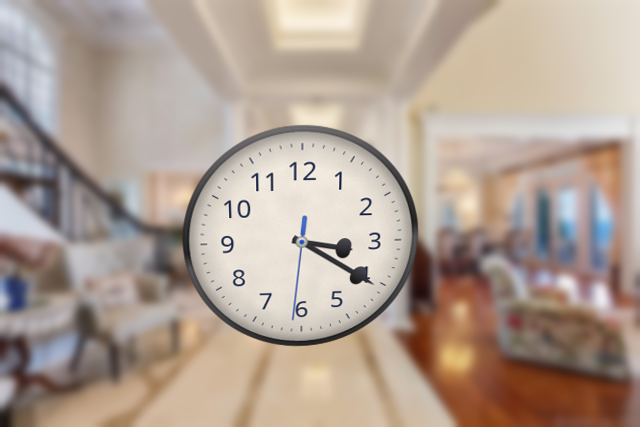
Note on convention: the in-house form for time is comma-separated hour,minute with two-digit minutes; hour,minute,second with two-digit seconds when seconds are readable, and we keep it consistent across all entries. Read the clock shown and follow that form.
3,20,31
